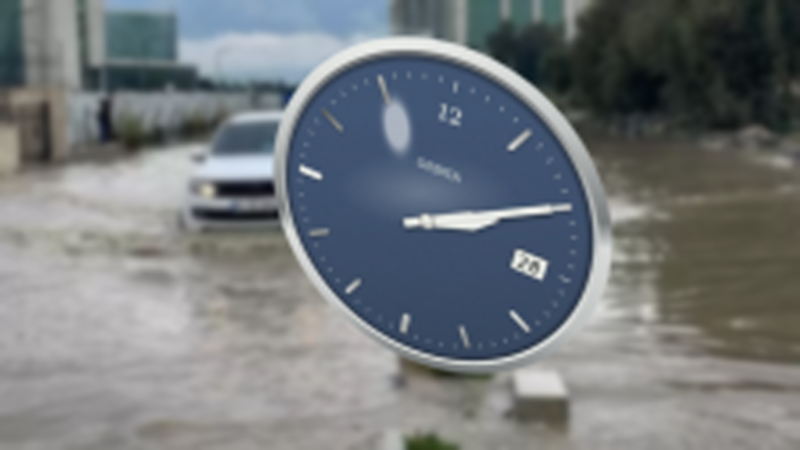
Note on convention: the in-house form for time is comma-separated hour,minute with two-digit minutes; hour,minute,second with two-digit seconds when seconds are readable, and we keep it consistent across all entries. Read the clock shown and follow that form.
2,10
